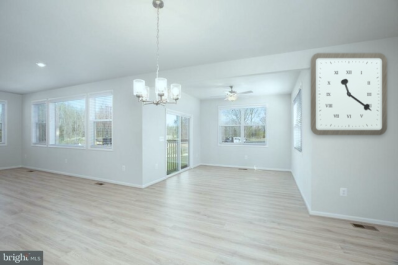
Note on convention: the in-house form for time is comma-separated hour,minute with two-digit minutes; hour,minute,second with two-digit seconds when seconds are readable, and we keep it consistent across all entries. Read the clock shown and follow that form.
11,21
